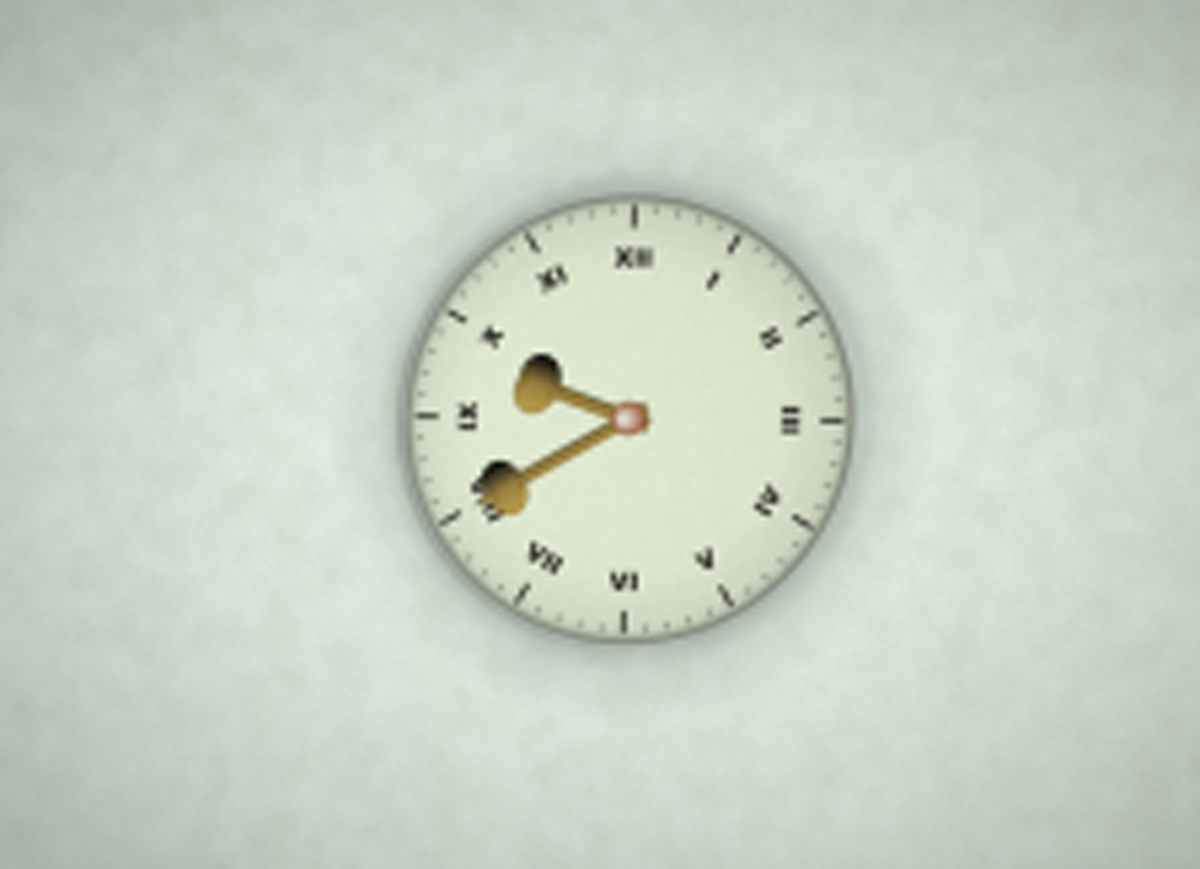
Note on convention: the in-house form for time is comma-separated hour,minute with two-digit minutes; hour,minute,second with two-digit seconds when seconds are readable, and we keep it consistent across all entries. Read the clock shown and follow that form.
9,40
